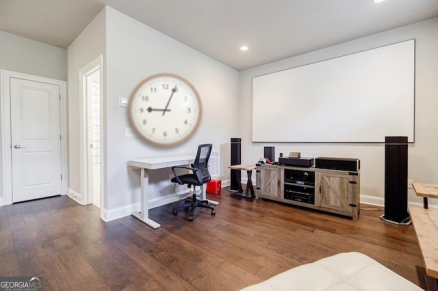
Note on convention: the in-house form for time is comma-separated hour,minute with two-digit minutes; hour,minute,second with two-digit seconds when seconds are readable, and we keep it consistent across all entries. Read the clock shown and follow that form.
9,04
